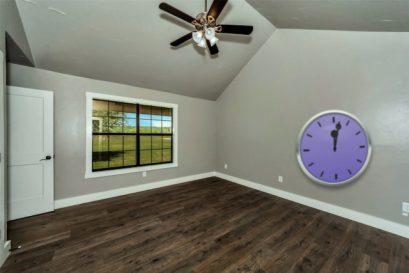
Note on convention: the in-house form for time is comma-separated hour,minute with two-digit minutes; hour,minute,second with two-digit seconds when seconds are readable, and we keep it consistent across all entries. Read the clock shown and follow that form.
12,02
